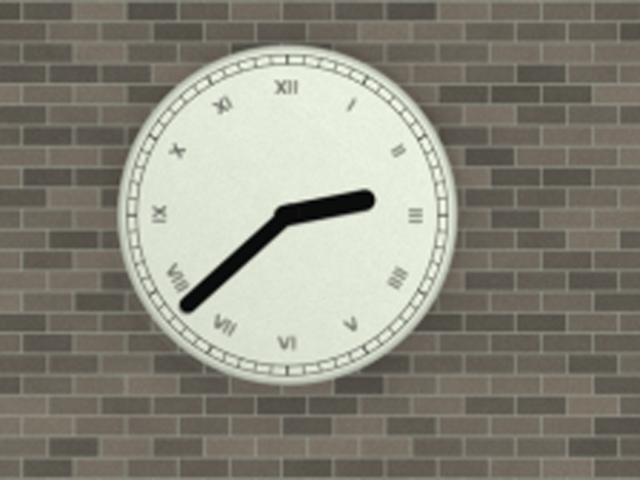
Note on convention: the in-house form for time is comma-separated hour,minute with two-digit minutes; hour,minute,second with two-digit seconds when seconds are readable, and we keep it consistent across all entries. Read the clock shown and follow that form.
2,38
